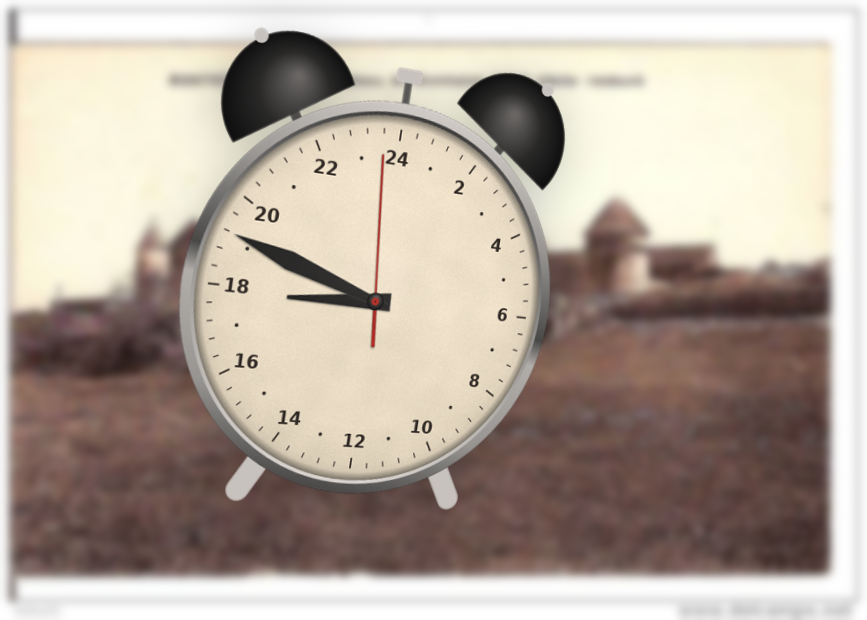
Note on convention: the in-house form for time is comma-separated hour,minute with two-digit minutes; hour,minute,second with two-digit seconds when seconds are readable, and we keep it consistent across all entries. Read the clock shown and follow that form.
17,47,59
